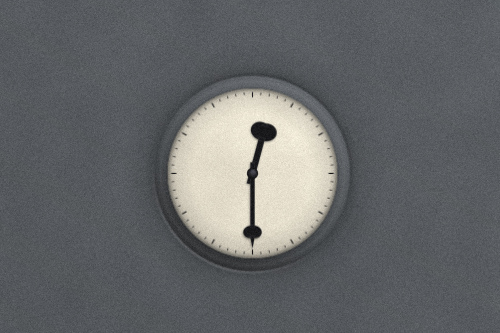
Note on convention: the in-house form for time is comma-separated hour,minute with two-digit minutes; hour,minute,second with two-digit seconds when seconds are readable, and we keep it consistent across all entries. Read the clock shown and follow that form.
12,30
